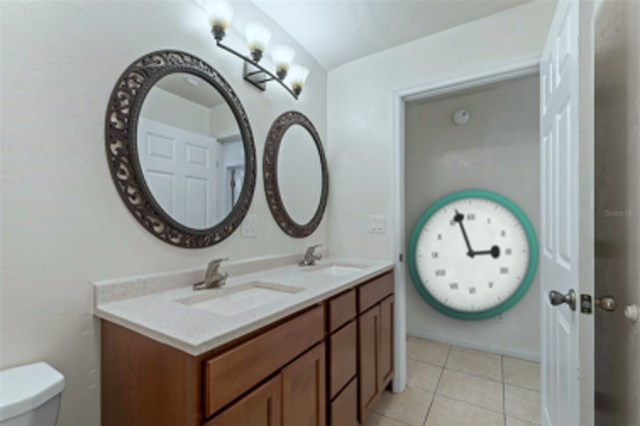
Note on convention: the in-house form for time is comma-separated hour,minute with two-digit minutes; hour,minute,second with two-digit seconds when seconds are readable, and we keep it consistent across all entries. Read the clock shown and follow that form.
2,57
